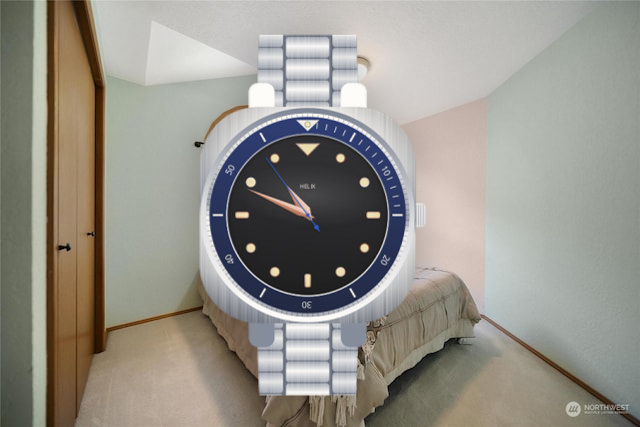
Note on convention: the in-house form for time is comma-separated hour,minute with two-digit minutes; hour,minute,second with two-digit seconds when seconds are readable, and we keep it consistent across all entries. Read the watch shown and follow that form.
10,48,54
